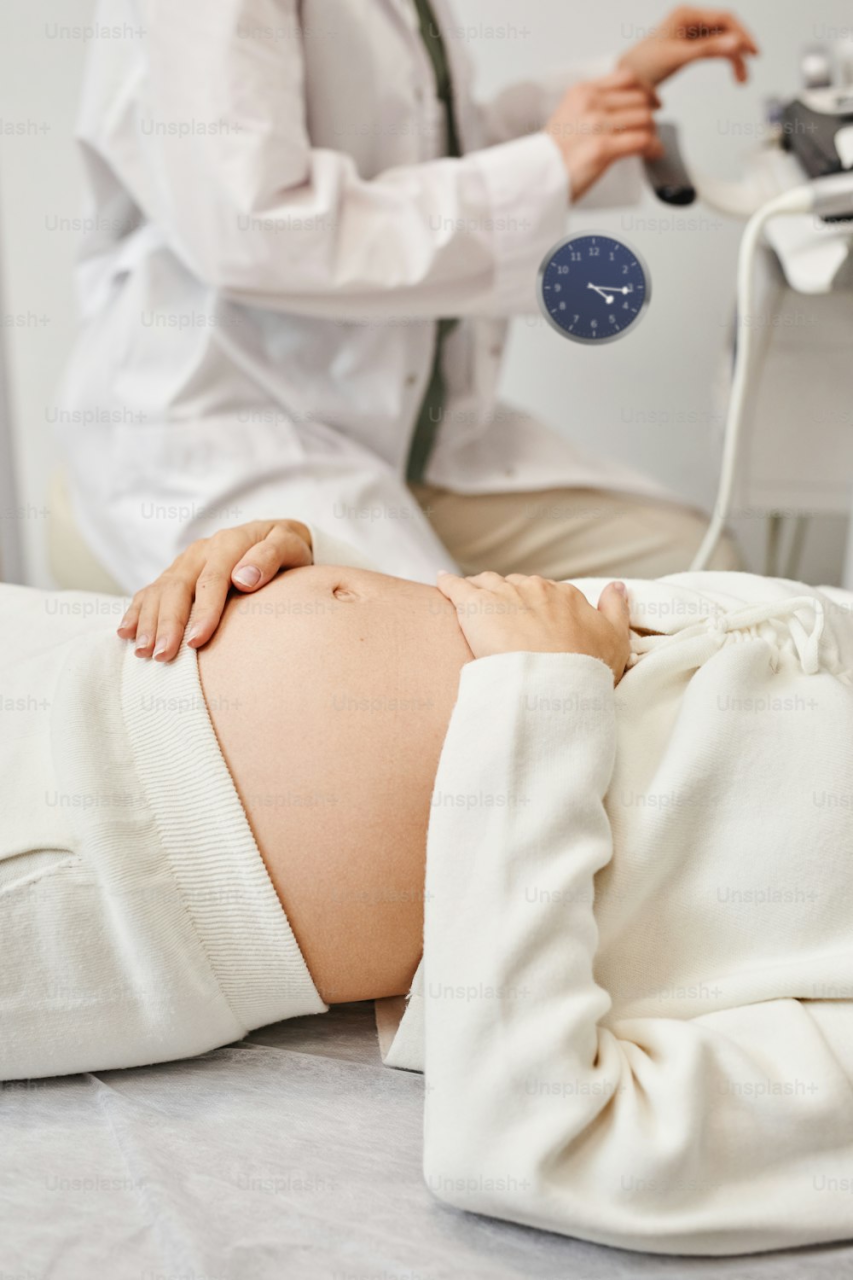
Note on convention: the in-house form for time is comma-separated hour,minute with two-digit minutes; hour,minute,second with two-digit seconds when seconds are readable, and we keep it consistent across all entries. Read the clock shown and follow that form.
4,16
